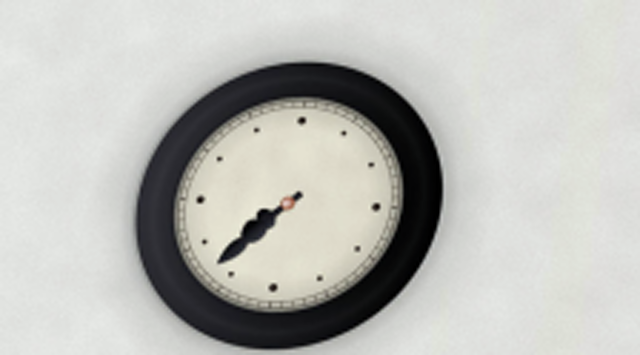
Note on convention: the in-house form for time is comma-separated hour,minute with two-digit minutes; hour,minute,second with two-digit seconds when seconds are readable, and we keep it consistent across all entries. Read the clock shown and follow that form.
7,37
